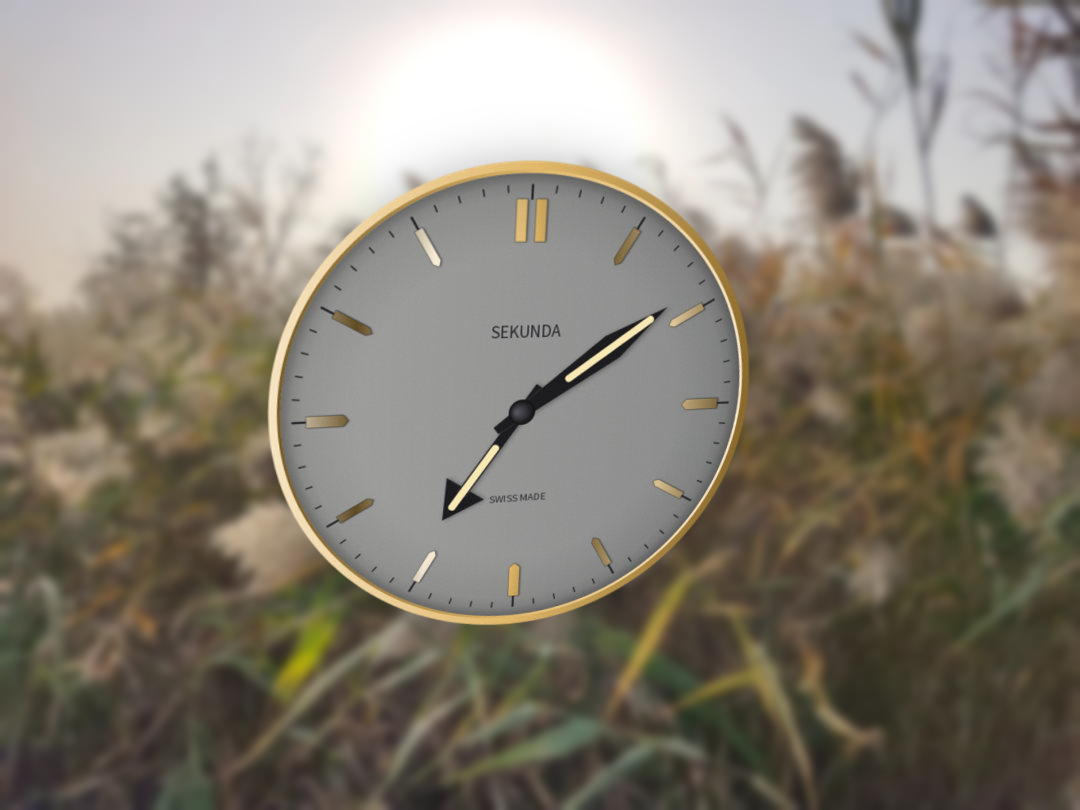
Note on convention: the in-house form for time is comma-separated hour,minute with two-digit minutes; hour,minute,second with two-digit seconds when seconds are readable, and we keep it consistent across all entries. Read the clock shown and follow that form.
7,09
